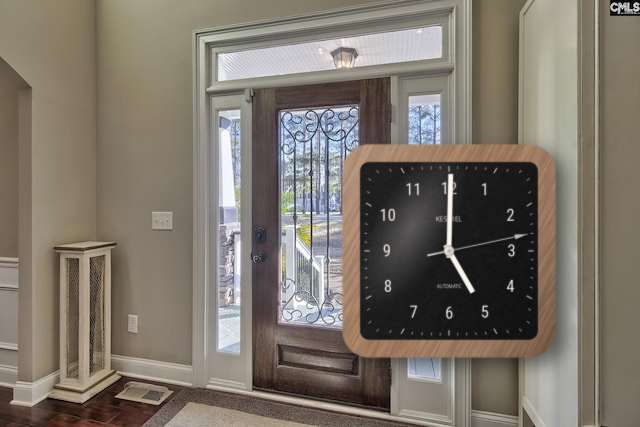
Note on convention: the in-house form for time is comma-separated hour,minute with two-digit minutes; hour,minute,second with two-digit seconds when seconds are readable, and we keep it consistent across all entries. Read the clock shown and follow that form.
5,00,13
